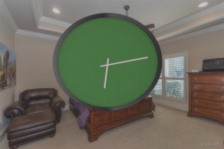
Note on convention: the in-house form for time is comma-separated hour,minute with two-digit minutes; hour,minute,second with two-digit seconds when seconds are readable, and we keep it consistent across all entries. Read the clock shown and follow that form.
6,13
